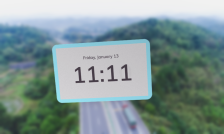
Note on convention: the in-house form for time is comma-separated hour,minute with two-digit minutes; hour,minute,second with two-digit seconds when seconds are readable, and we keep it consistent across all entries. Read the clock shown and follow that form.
11,11
